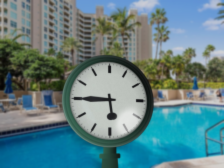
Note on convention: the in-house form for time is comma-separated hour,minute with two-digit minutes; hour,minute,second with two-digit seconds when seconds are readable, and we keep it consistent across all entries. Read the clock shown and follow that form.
5,45
